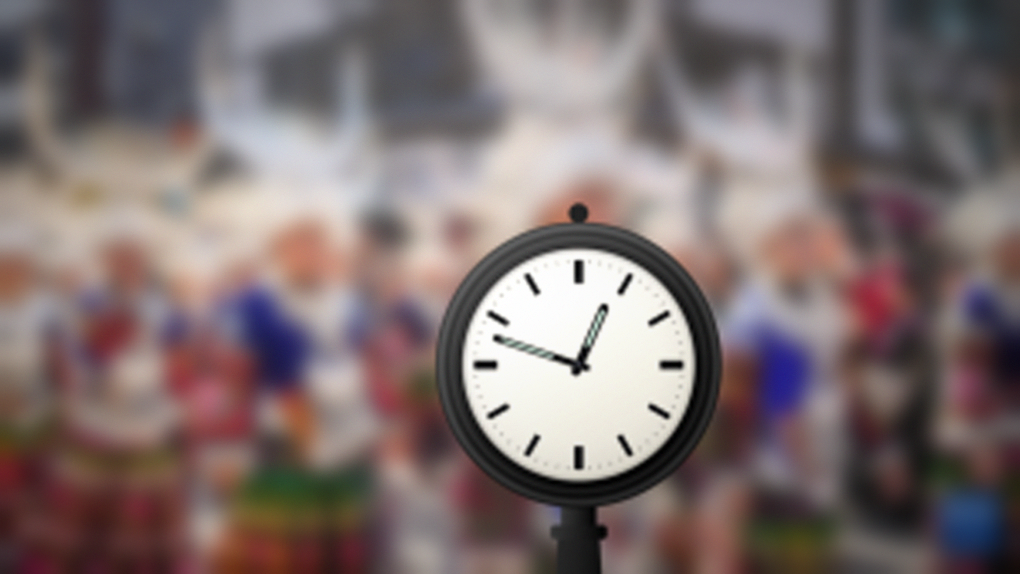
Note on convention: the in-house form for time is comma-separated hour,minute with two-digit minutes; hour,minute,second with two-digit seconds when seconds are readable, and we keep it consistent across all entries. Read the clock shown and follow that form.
12,48
